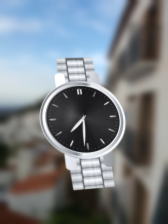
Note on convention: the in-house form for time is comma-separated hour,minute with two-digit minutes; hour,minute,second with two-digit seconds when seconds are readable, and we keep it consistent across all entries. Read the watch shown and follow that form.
7,31
